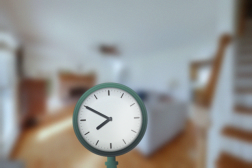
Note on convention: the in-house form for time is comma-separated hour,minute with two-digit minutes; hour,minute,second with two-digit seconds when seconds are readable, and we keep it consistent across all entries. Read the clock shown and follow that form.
7,50
